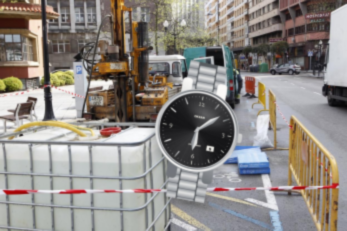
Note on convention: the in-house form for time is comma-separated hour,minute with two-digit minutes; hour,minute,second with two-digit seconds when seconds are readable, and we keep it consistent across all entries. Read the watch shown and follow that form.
6,08
